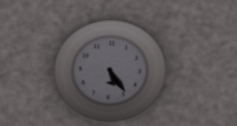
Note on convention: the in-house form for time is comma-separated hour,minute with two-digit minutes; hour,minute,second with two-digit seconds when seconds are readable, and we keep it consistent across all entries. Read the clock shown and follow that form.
5,24
